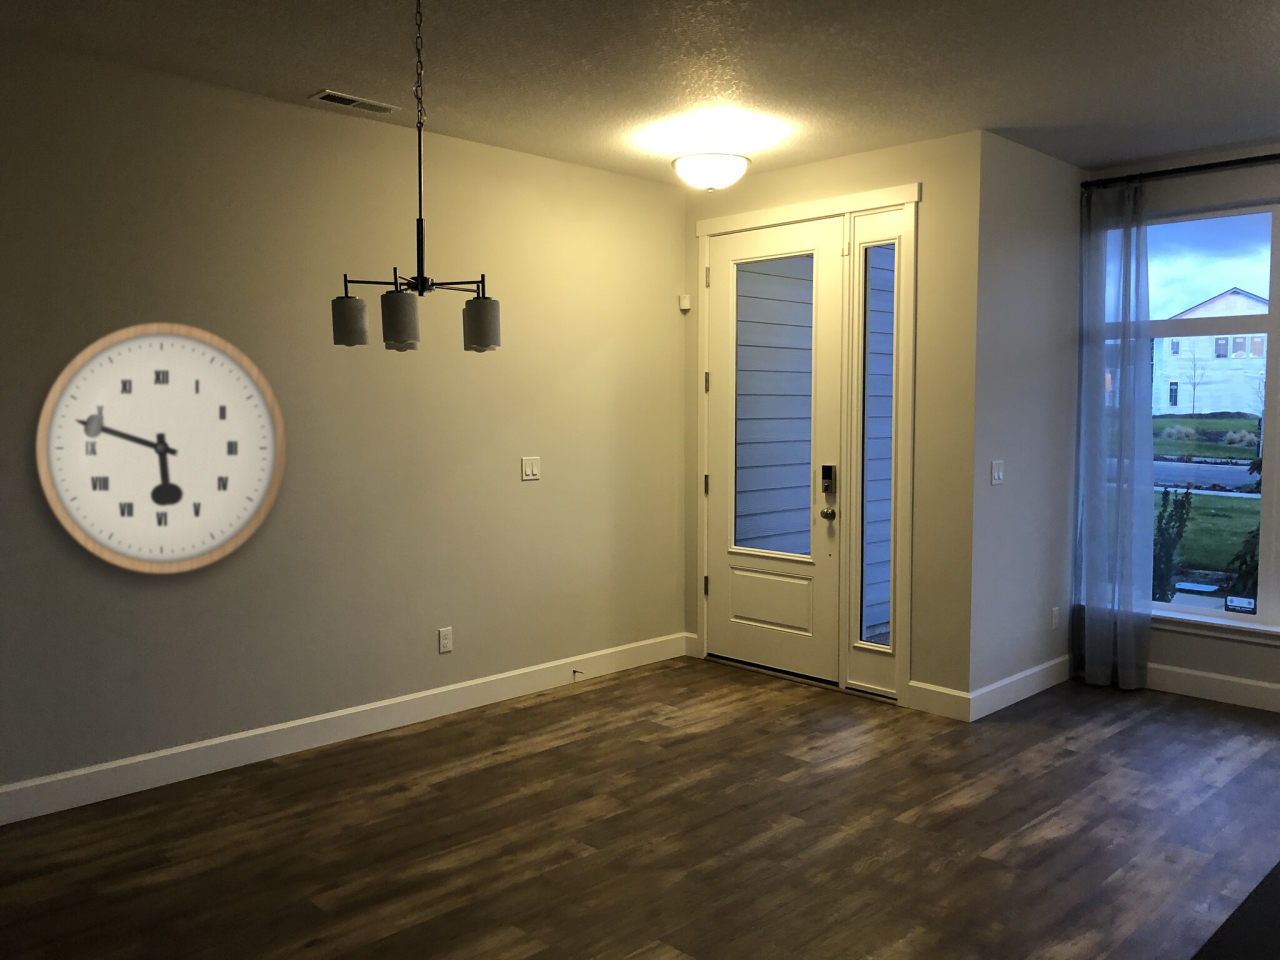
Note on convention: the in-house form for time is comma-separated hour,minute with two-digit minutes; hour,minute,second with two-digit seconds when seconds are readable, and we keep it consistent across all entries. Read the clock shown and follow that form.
5,48
